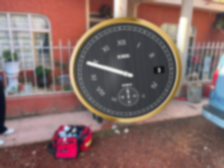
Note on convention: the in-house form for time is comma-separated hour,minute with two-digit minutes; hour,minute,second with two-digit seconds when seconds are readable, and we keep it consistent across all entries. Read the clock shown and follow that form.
9,49
